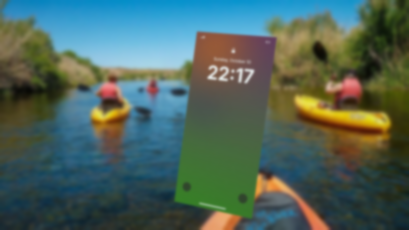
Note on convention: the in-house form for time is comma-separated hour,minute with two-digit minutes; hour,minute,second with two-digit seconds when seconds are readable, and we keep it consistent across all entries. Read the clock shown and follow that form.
22,17
